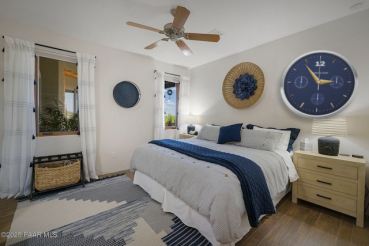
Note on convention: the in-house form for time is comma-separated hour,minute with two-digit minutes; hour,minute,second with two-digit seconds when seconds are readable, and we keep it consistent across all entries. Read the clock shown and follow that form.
2,54
